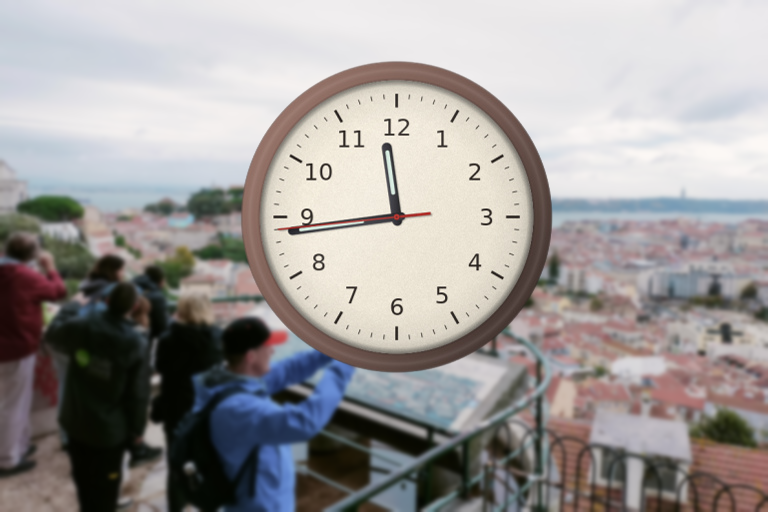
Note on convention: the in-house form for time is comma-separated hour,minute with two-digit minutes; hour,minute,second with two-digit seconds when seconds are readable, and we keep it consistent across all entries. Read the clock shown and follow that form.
11,43,44
